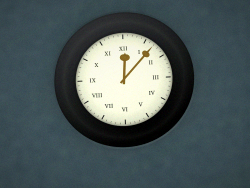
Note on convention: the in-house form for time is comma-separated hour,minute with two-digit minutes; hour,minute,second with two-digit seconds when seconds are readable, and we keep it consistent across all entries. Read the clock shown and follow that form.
12,07
